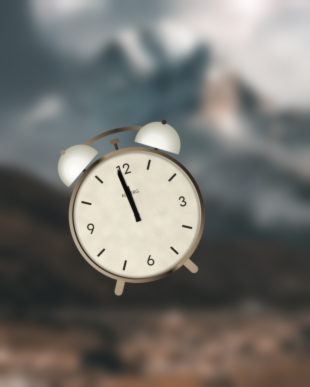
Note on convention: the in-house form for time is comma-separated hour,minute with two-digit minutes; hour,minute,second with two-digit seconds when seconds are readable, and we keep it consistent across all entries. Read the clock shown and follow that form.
11,59
